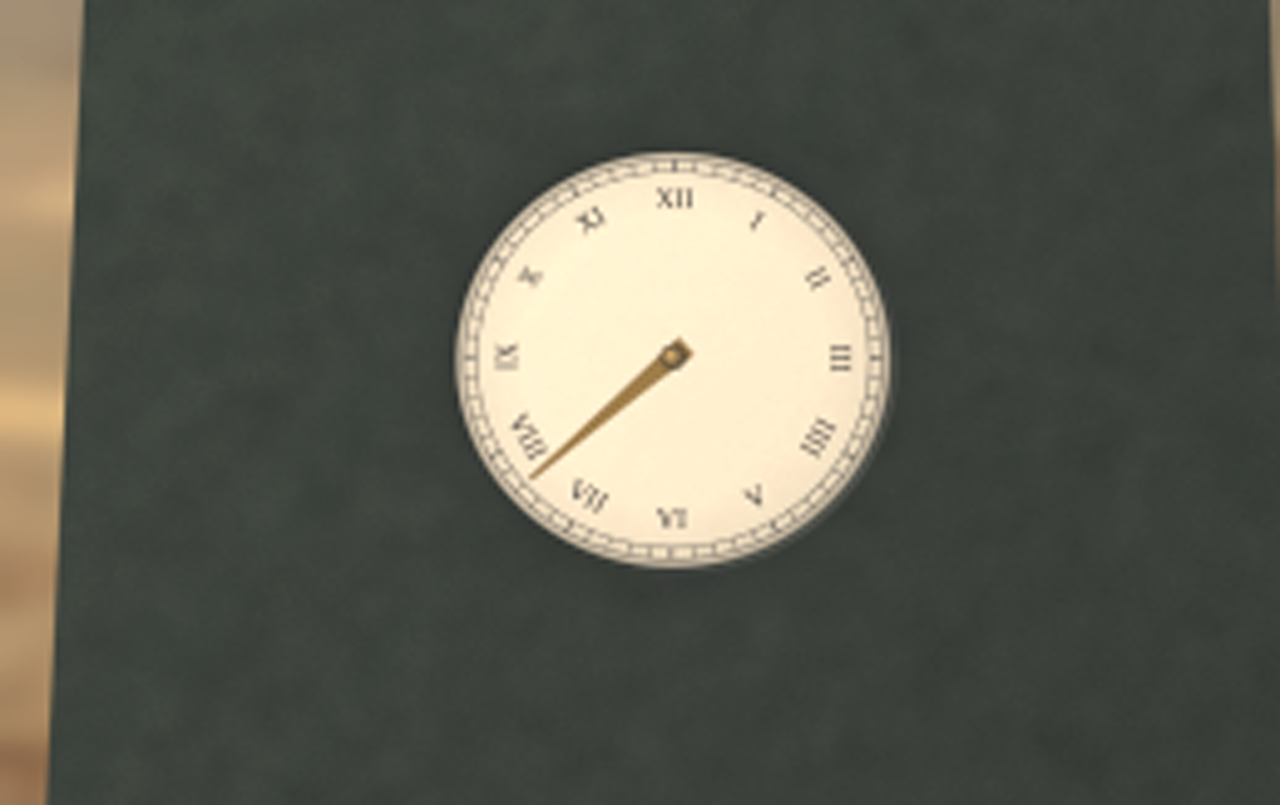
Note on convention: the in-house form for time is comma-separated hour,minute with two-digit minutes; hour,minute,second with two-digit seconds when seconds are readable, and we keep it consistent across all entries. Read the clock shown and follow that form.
7,38
